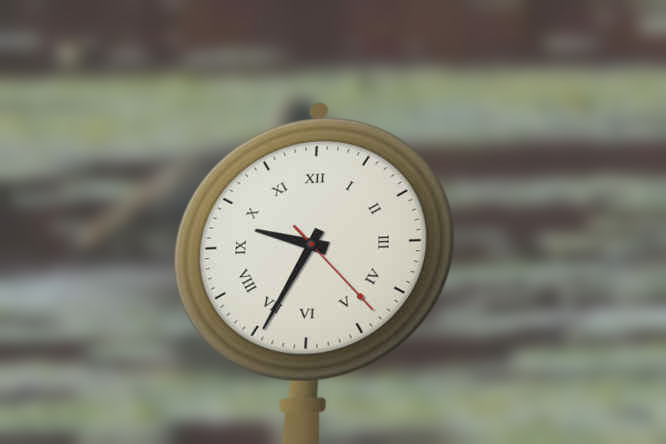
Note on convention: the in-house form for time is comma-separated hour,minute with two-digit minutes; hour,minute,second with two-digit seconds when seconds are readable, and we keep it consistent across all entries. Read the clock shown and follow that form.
9,34,23
